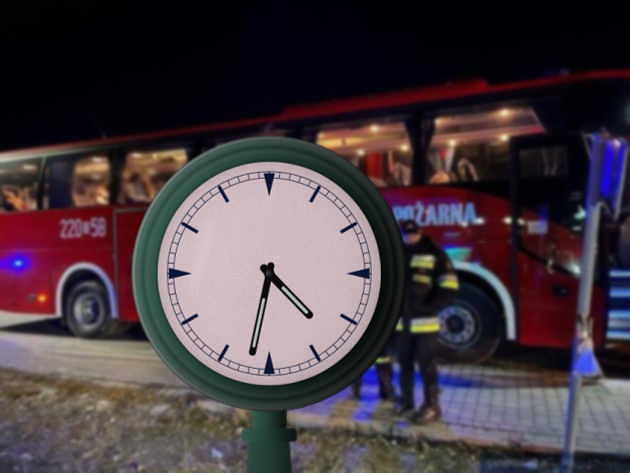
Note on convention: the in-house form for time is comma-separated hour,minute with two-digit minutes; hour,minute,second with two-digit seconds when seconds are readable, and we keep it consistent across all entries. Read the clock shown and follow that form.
4,32
